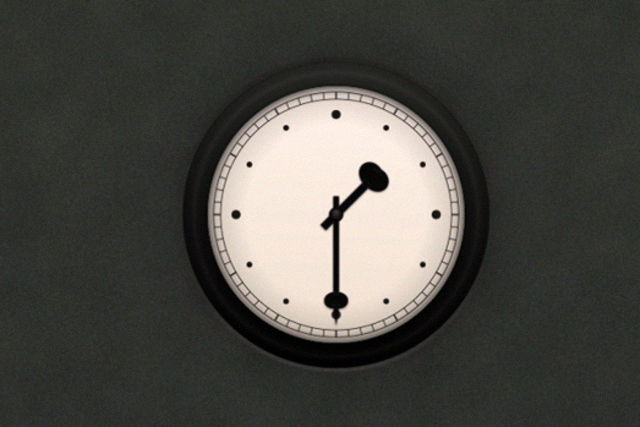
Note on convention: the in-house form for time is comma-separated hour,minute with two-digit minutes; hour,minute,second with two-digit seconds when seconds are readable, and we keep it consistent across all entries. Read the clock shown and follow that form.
1,30
